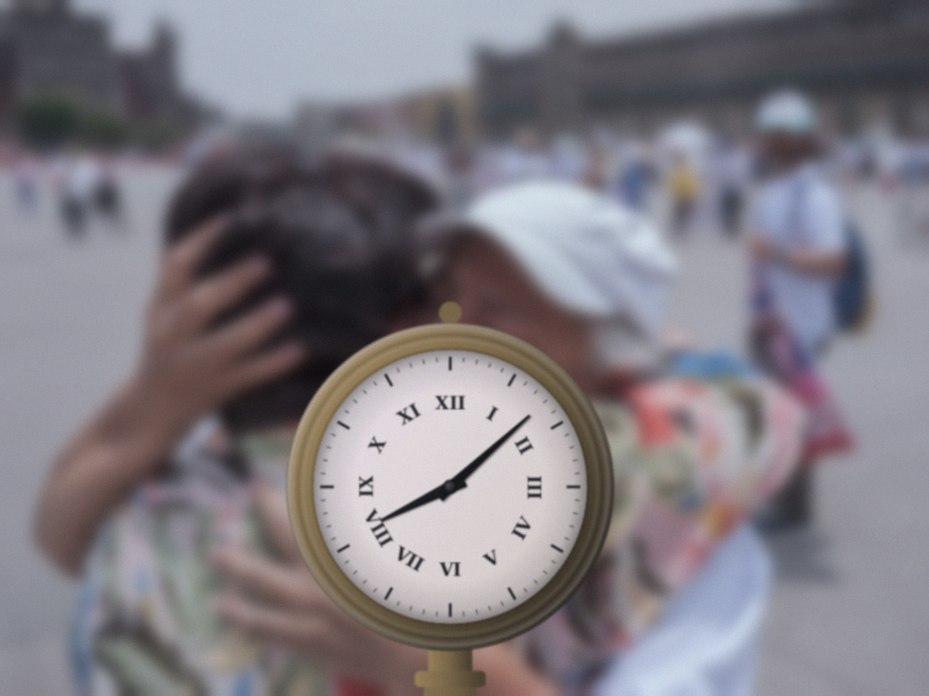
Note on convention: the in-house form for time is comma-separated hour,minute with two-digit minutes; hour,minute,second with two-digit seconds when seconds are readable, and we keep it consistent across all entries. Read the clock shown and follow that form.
8,08
